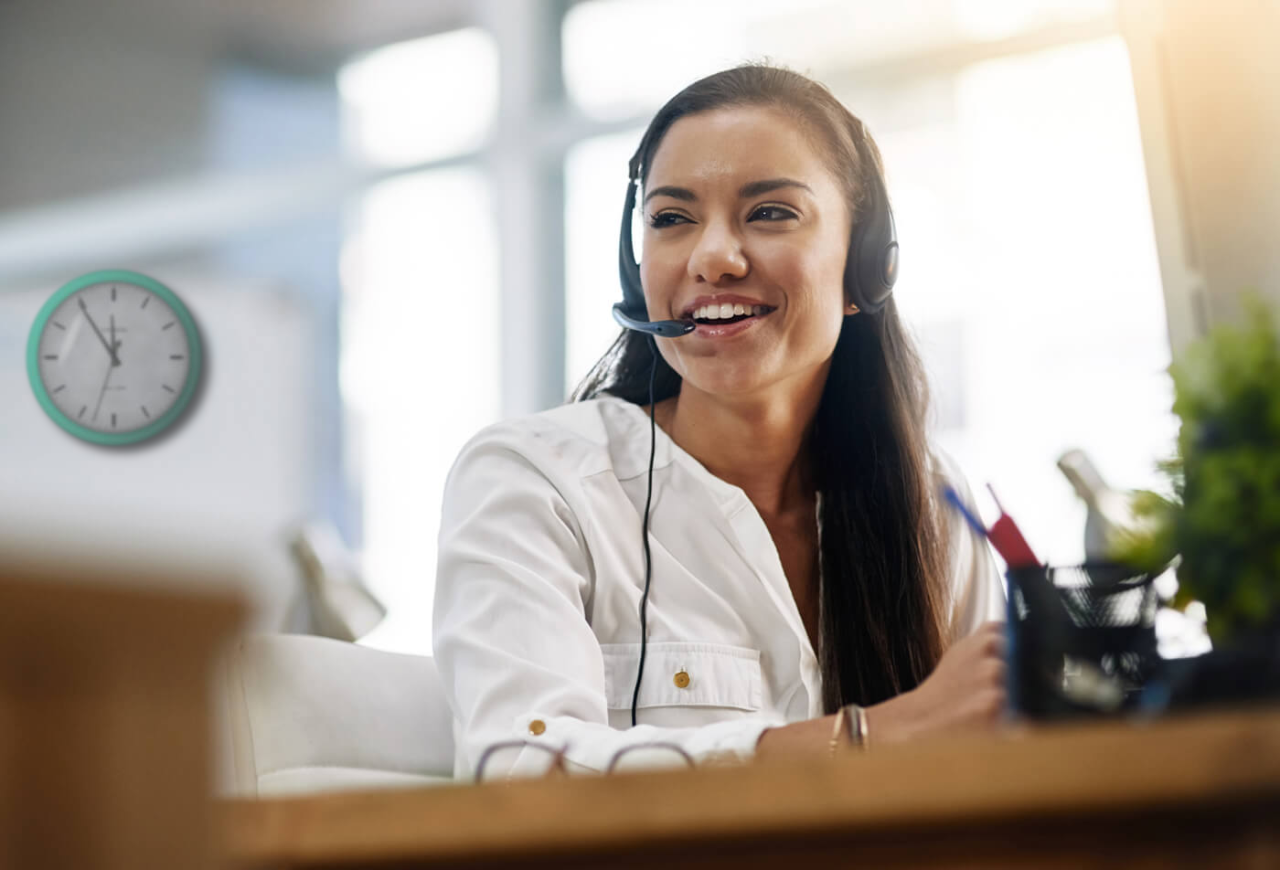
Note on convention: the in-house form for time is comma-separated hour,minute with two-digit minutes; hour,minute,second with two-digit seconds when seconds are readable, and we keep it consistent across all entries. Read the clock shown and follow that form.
11,54,33
